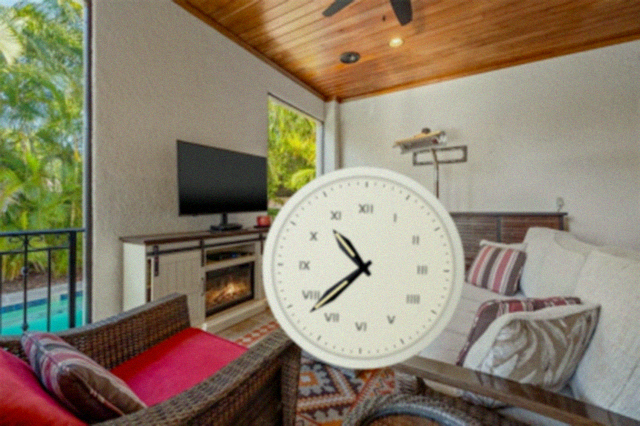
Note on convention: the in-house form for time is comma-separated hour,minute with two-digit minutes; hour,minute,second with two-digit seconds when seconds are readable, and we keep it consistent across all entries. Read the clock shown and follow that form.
10,38
